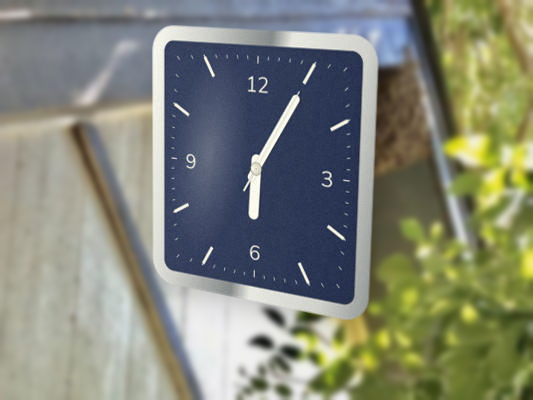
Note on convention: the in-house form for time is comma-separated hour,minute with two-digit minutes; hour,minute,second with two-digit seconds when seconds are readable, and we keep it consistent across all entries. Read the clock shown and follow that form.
6,05,05
